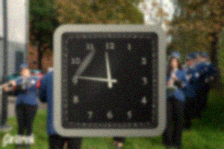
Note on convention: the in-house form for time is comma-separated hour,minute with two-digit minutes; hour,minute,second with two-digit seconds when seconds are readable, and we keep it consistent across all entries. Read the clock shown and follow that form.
11,46
